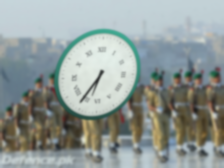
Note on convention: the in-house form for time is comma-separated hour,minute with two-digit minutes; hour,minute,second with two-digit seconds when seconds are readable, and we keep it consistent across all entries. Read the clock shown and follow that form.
6,36
